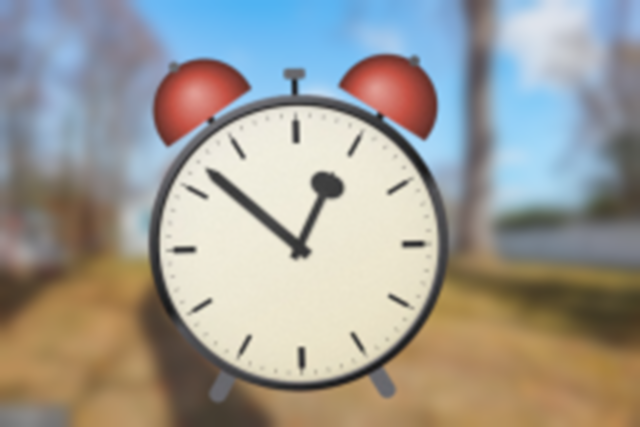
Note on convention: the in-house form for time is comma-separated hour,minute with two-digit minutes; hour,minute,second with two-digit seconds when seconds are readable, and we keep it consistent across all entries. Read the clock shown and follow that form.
12,52
